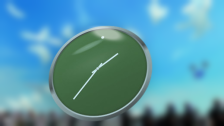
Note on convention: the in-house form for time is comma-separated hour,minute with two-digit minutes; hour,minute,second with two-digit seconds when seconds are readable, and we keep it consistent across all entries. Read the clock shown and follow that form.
1,35
